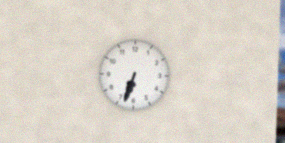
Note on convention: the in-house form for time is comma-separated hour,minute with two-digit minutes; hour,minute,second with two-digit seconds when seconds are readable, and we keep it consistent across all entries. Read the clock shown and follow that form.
6,33
